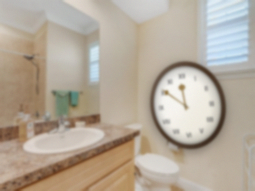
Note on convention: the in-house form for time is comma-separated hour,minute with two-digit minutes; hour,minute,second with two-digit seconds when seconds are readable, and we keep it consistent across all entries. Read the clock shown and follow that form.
11,51
